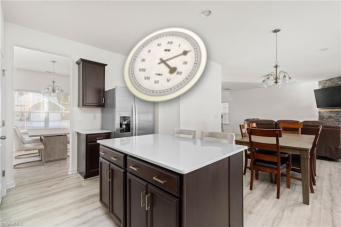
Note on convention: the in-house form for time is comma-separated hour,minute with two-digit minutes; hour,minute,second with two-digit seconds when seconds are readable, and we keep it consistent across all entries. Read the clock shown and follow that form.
4,10
